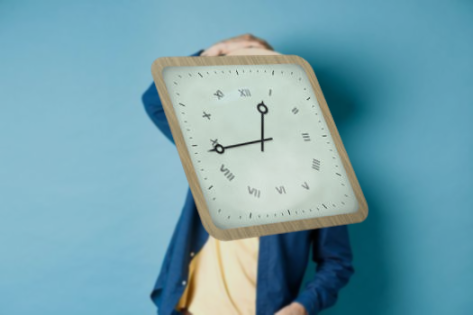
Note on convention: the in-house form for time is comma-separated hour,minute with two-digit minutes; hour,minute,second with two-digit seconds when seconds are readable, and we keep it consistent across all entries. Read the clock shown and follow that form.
12,44
